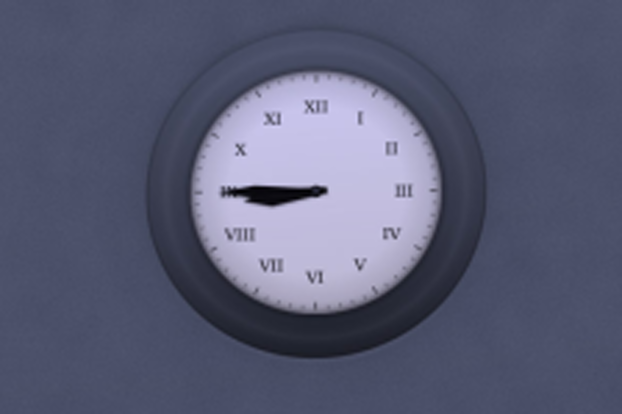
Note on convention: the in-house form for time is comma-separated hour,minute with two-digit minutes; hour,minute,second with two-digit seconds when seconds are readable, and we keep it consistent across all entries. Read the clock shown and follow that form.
8,45
